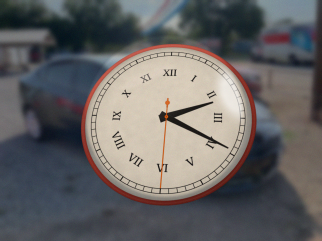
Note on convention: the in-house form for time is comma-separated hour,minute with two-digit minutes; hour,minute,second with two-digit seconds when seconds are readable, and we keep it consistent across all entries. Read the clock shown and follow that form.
2,19,30
